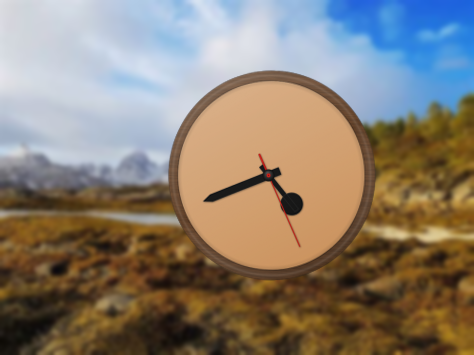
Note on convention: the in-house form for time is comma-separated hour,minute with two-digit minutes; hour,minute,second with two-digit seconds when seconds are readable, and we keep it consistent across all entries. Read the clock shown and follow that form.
4,41,26
